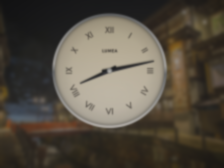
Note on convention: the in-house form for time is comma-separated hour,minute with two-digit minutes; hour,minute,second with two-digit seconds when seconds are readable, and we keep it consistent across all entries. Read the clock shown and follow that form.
8,13
